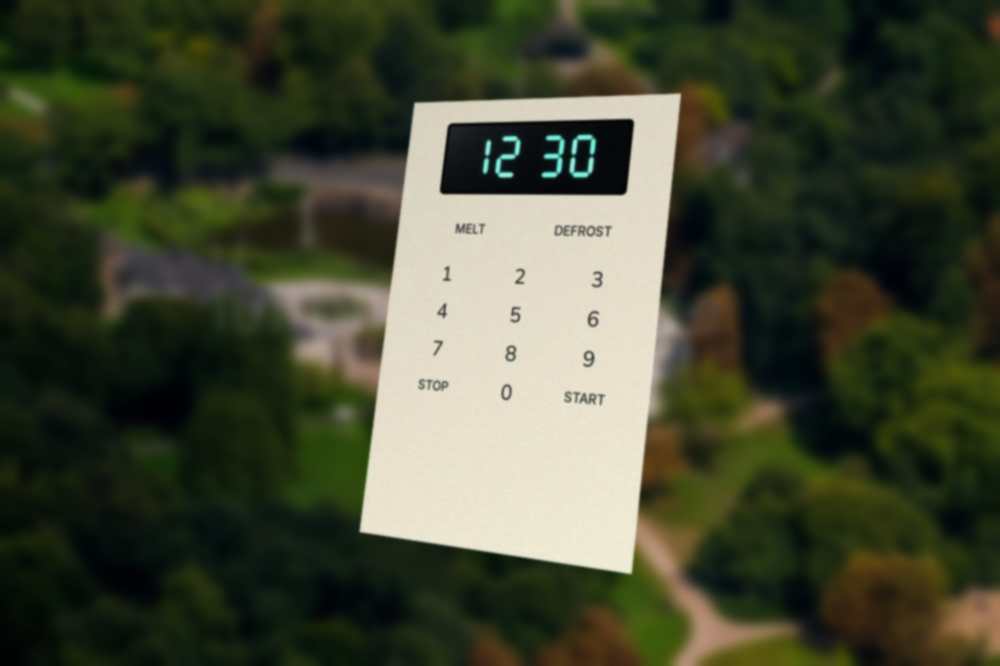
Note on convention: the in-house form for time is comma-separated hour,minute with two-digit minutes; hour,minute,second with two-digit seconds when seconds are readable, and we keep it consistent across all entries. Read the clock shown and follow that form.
12,30
